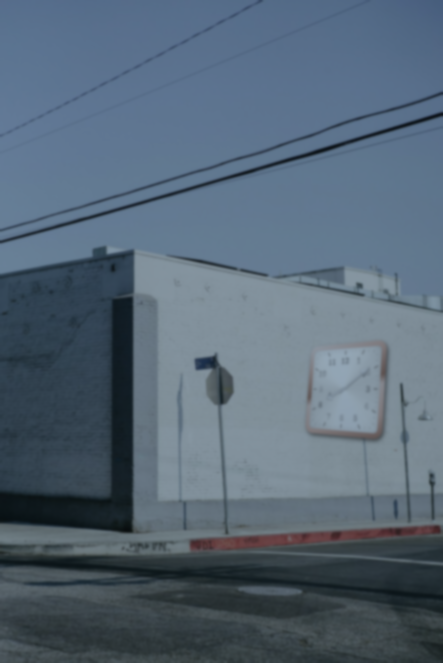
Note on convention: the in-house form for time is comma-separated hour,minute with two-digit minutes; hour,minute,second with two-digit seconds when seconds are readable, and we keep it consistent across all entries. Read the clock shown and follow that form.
8,09
